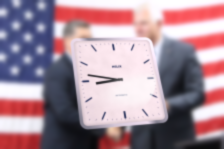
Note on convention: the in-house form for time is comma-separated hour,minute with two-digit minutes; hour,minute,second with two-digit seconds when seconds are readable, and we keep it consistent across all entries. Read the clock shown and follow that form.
8,47
